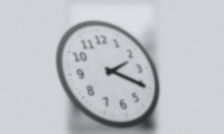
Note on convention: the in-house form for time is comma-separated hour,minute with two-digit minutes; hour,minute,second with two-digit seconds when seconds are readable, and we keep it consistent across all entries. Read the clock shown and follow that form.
2,20
